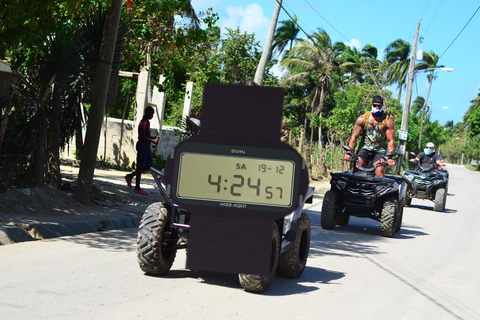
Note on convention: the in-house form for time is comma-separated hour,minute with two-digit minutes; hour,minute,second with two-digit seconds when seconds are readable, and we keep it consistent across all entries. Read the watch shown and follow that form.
4,24,57
